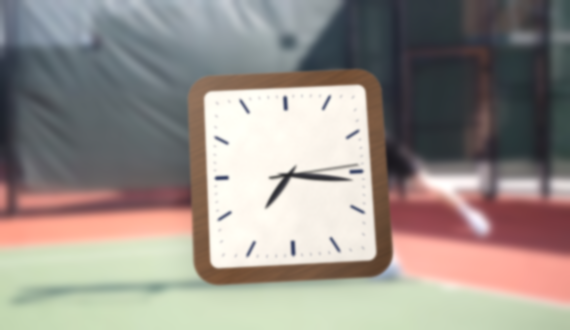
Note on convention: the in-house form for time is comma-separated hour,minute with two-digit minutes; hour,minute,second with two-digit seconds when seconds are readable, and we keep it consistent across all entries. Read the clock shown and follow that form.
7,16,14
